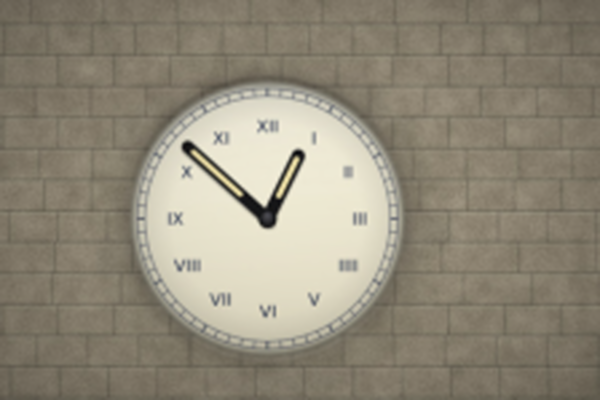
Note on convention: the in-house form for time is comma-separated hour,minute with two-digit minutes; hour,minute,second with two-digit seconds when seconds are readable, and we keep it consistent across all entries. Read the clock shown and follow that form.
12,52
